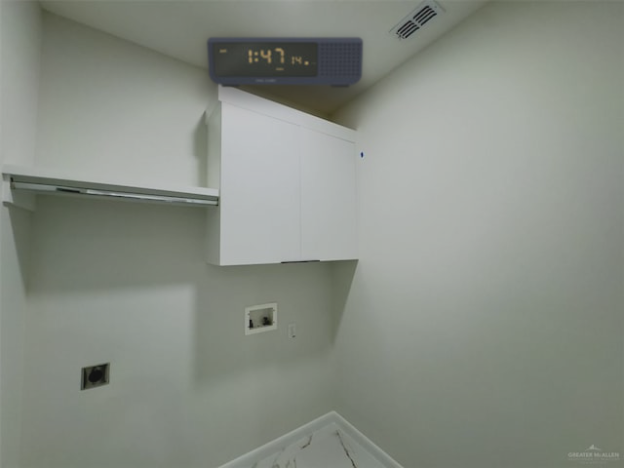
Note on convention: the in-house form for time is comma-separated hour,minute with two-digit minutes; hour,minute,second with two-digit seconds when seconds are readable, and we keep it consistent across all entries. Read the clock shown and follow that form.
1,47,14
